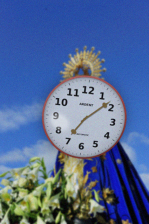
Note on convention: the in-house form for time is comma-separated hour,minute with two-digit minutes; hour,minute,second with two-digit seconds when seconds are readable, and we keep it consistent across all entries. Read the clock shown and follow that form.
7,08
